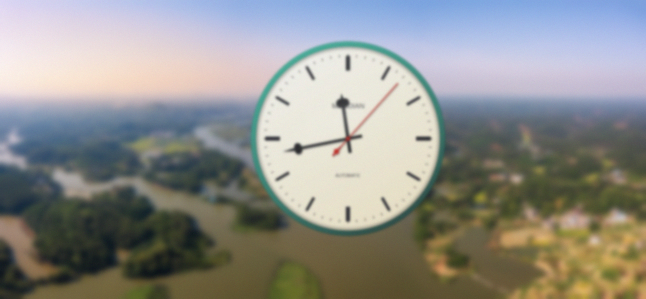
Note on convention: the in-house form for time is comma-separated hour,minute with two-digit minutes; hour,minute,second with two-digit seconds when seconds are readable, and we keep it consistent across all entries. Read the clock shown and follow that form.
11,43,07
